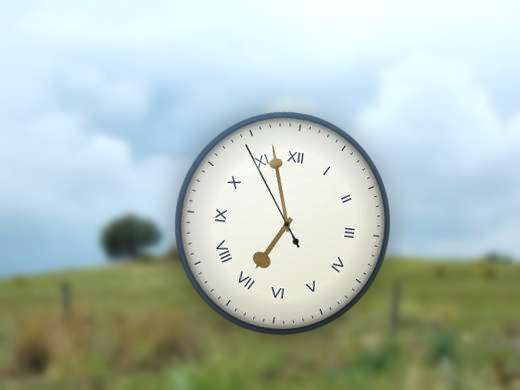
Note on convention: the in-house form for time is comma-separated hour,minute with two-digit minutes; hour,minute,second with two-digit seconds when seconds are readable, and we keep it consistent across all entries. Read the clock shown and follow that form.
6,56,54
